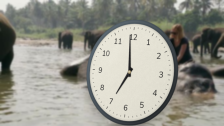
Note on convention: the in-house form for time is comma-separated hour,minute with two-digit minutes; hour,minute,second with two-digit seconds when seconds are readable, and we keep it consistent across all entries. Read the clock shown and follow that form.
6,59
